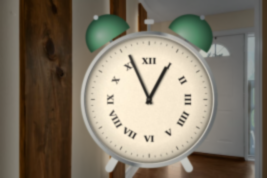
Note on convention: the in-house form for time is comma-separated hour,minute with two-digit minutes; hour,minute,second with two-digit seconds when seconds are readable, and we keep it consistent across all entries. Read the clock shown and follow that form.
12,56
